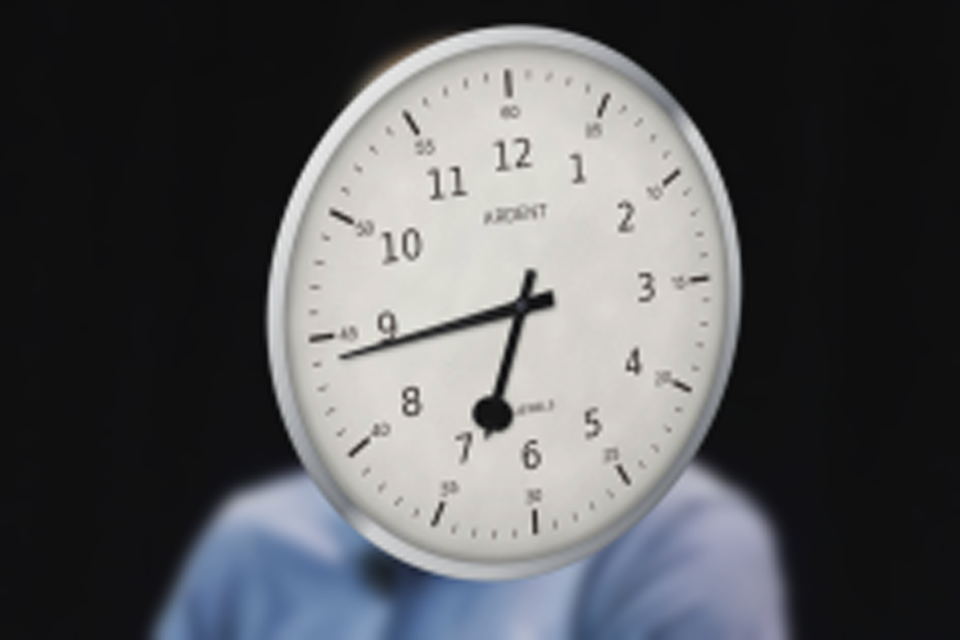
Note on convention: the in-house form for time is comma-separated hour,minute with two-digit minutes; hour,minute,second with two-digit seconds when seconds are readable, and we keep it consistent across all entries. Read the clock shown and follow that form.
6,44
